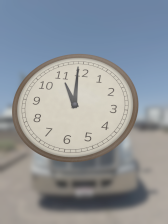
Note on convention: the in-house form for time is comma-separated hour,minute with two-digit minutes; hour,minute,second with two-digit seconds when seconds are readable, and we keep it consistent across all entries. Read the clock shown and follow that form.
10,59
